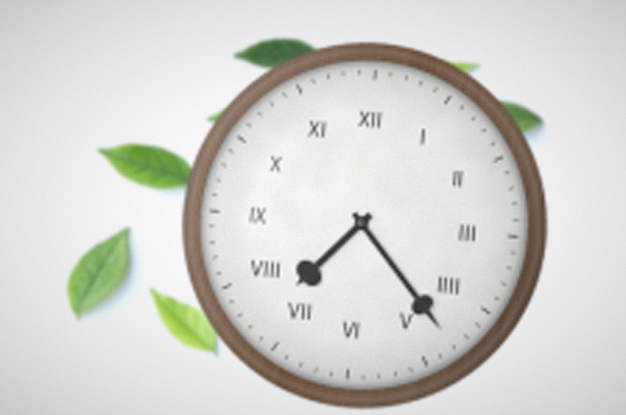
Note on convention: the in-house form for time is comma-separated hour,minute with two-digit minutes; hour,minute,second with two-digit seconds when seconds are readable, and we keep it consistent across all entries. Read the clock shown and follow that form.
7,23
